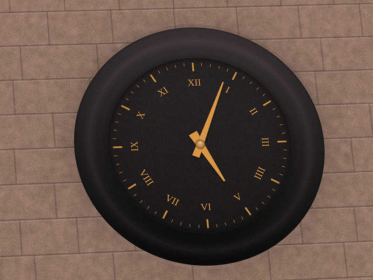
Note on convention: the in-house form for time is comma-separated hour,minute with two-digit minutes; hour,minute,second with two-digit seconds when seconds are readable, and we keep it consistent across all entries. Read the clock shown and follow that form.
5,04
